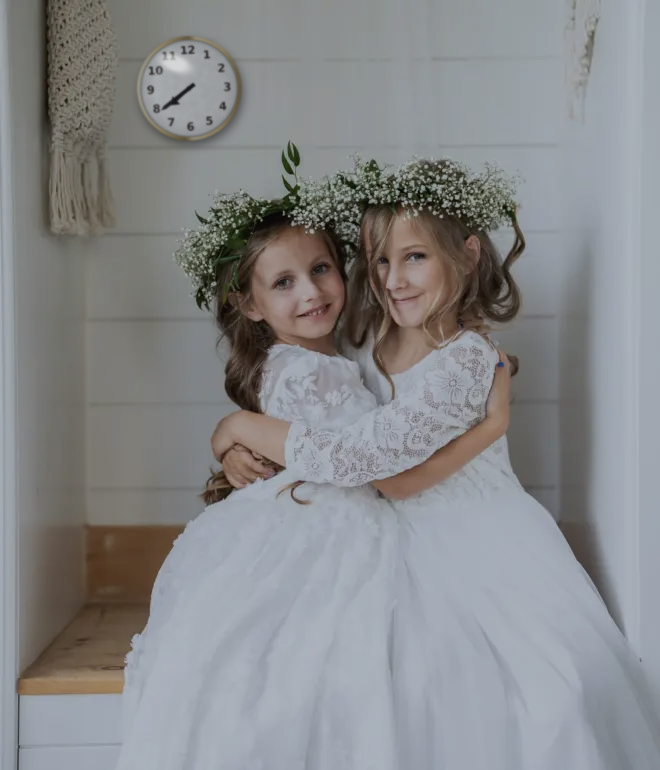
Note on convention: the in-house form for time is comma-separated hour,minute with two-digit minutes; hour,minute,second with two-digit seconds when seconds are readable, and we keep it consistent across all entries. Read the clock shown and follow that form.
7,39
